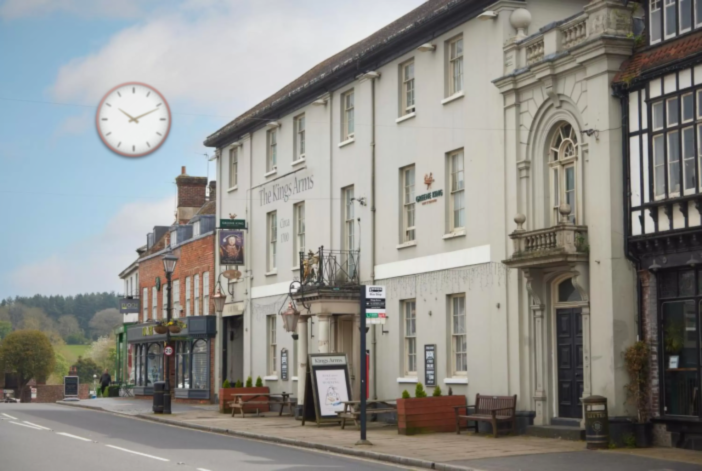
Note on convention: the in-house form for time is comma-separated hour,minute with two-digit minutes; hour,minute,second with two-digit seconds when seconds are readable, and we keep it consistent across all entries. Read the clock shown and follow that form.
10,11
